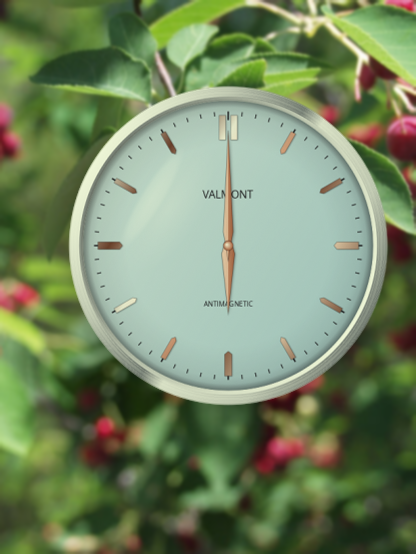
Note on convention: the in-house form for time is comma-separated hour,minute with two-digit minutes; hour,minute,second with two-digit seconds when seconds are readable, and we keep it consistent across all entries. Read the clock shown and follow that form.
6,00
